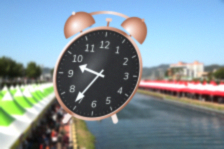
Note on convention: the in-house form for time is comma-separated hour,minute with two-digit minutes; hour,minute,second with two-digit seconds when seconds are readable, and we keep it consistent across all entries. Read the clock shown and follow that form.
9,36
